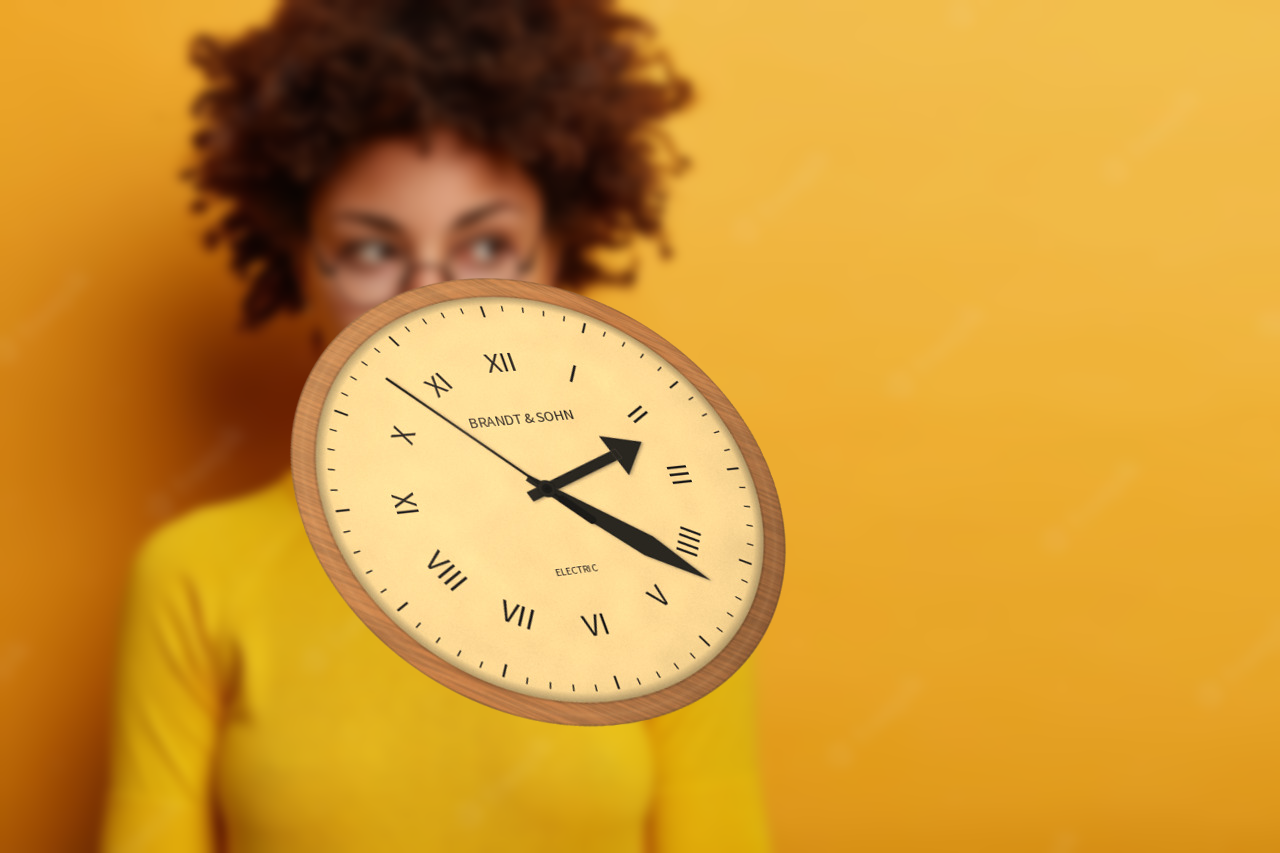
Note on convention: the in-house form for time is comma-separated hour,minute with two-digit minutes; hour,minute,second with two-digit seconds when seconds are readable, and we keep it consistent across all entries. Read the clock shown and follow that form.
2,21,53
